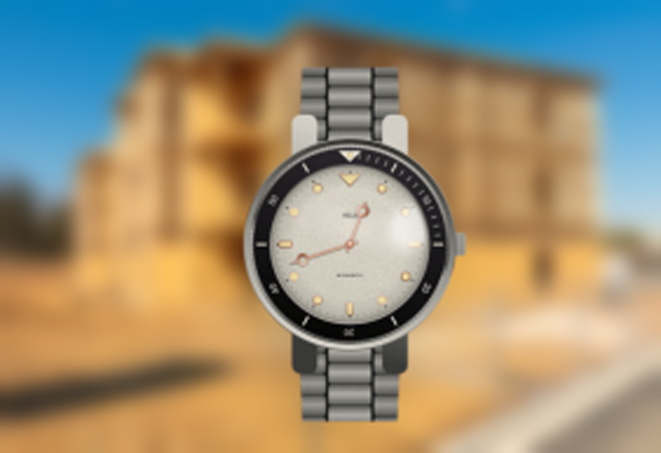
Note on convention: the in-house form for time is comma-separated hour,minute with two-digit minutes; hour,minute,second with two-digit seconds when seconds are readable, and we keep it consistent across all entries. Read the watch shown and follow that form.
12,42
